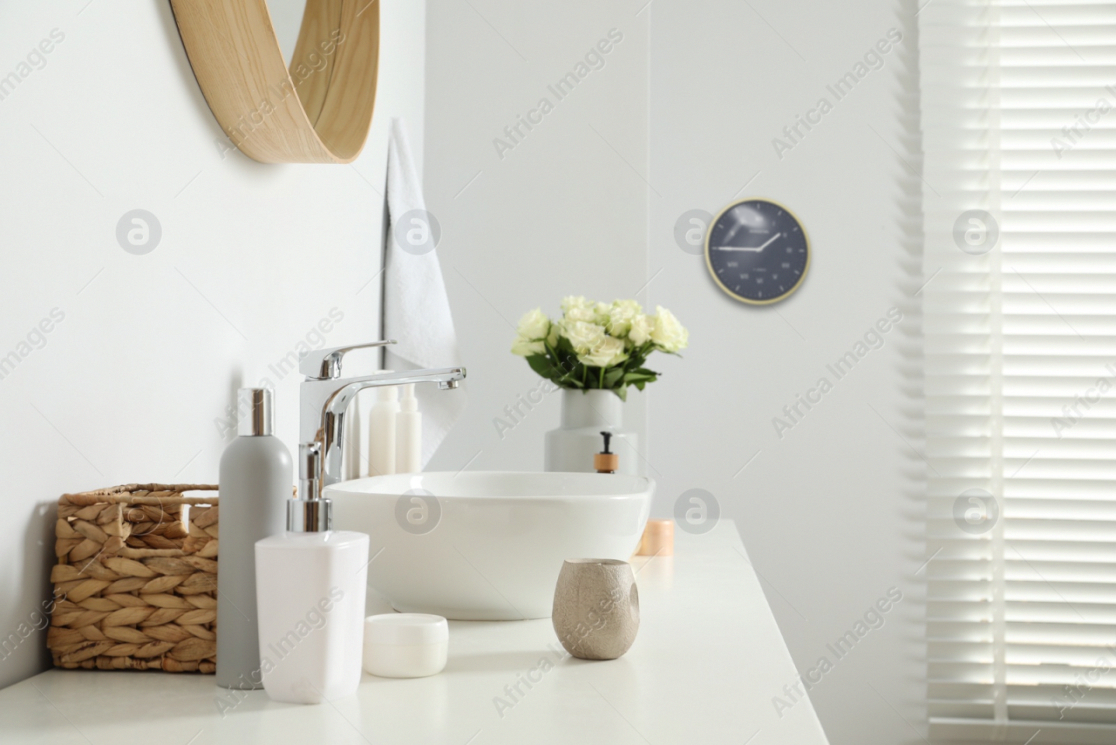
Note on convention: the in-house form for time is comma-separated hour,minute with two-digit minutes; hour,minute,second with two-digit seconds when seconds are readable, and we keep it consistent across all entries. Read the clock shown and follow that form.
1,45
